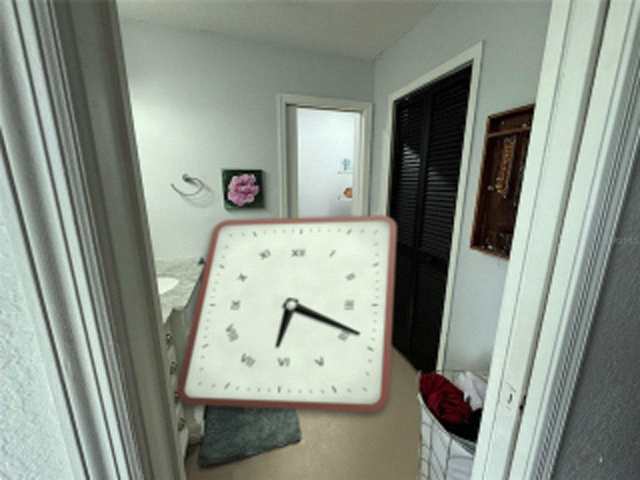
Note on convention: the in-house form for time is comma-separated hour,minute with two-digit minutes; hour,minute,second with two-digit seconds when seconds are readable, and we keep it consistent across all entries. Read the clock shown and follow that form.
6,19
